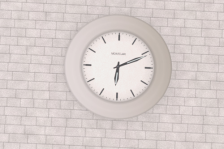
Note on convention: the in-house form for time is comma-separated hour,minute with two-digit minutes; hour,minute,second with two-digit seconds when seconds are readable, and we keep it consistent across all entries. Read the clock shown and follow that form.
6,11
